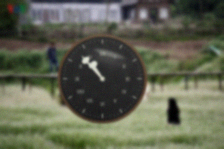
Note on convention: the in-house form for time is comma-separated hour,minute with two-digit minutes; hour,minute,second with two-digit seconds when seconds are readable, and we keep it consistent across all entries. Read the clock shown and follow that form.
10,53
